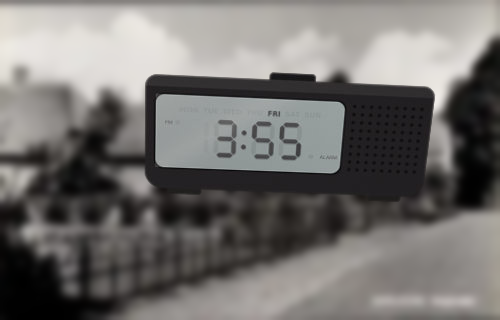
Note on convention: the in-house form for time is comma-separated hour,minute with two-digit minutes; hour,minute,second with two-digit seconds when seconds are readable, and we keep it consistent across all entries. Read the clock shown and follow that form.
3,55
